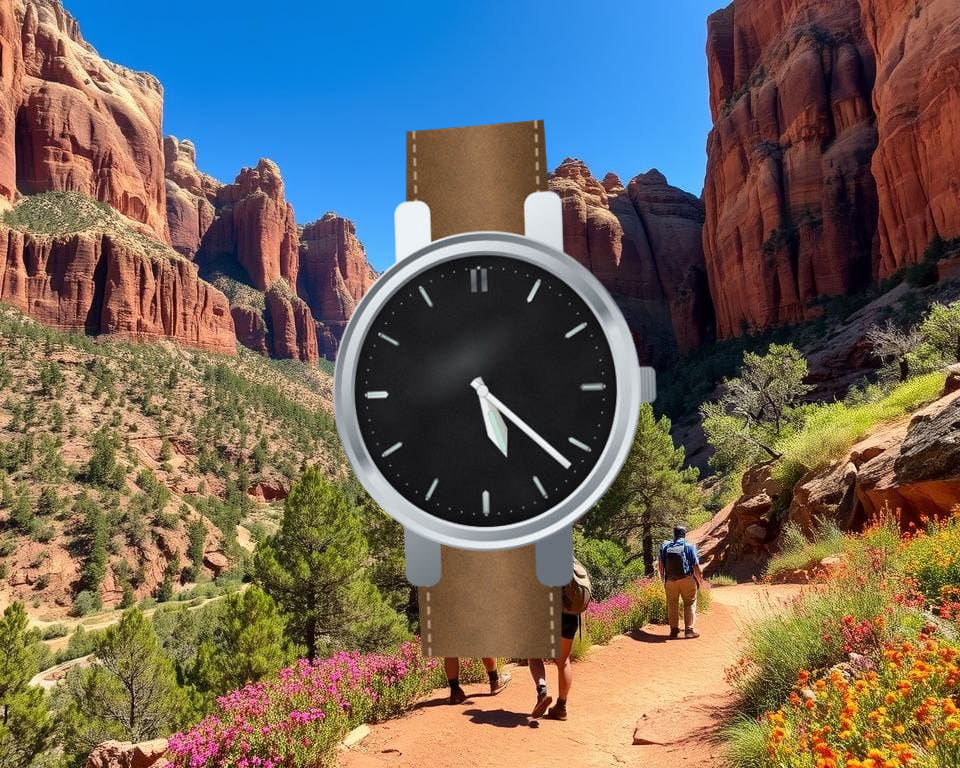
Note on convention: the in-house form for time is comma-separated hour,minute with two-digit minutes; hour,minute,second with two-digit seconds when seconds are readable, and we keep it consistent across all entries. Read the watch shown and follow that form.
5,22
